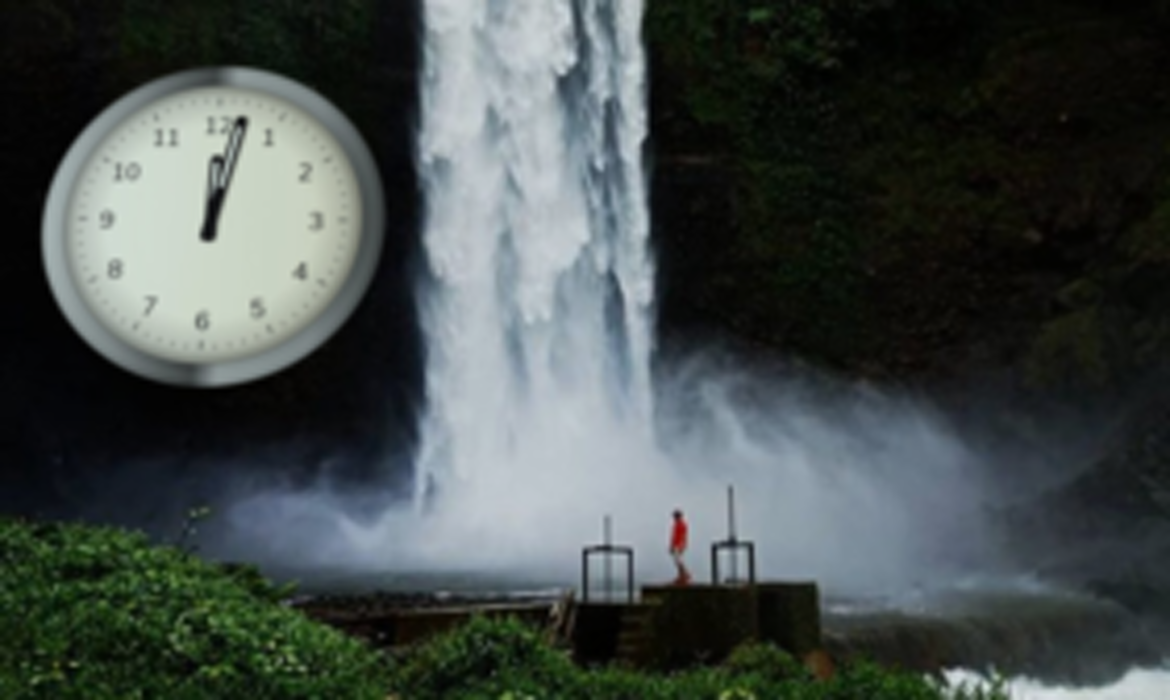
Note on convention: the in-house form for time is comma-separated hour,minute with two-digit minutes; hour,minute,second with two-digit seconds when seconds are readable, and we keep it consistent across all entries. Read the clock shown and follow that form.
12,02
